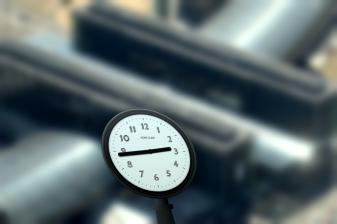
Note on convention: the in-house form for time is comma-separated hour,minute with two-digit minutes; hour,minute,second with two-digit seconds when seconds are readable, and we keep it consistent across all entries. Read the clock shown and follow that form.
2,44
